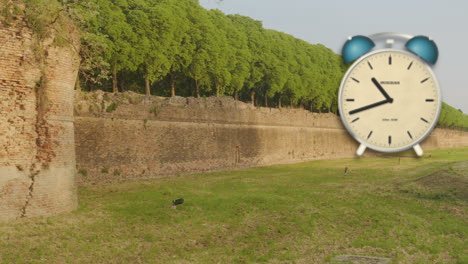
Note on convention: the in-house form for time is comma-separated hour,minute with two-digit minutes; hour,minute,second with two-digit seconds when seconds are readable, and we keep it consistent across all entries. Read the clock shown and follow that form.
10,42
